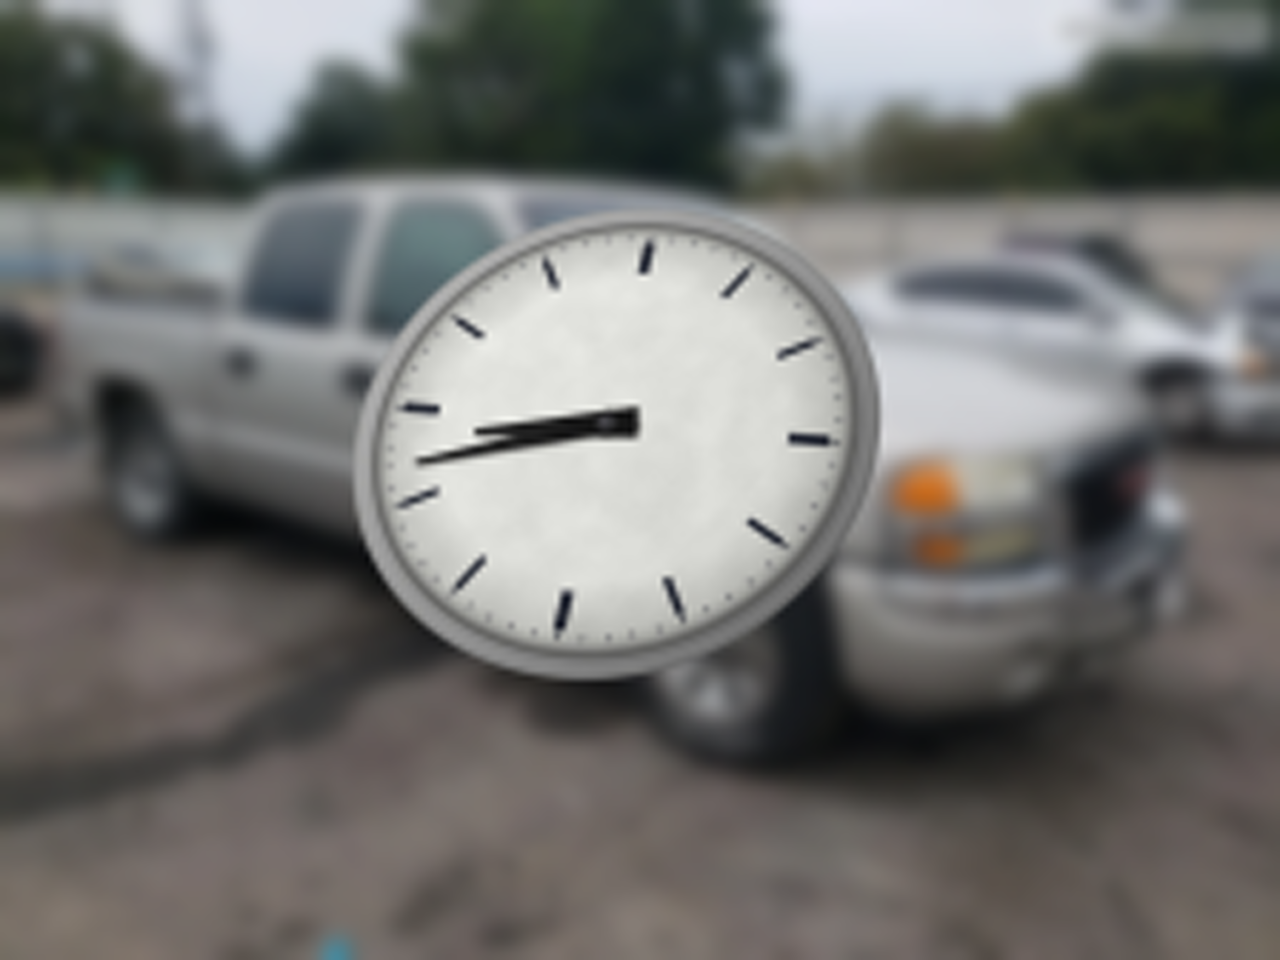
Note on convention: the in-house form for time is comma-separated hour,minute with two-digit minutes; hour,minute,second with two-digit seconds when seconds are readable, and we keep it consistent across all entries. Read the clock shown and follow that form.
8,42
